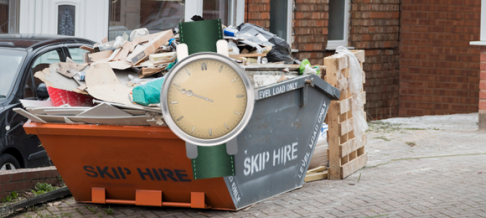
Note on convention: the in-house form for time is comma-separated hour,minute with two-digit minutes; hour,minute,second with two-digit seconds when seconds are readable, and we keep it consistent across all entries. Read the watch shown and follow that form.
9,49
